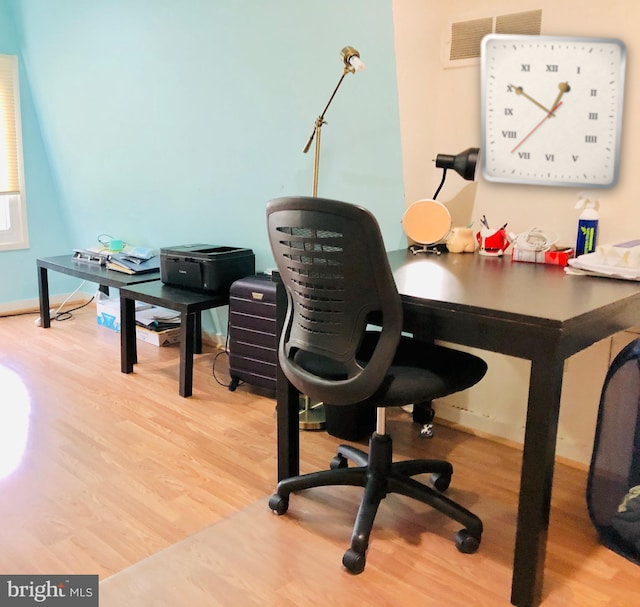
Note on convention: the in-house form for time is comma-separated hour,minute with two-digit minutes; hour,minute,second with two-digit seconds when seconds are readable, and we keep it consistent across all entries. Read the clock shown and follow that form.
12,50,37
